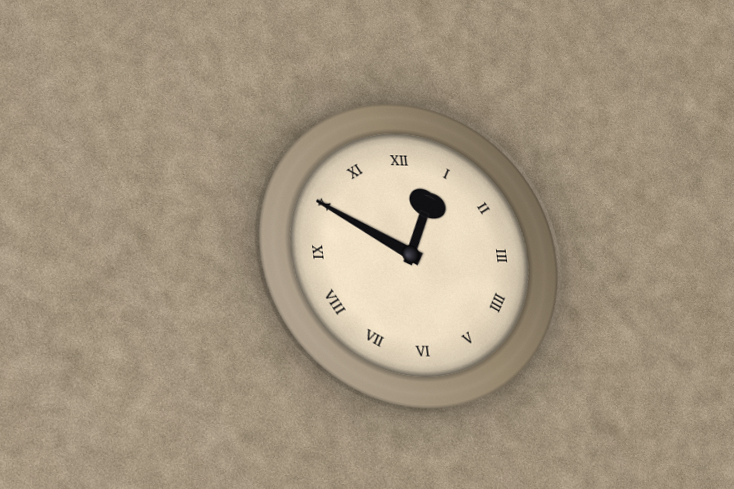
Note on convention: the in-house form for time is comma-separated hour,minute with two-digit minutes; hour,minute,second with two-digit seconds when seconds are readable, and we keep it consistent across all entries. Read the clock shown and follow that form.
12,50
